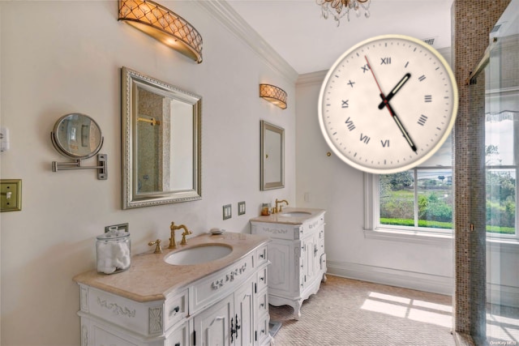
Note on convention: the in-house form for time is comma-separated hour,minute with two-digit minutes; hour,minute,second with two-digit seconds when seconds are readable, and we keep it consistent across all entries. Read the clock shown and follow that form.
1,24,56
